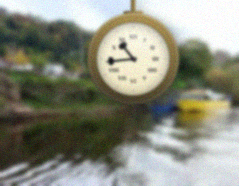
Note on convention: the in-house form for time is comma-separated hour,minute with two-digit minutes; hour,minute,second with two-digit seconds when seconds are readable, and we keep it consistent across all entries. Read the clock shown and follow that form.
10,44
